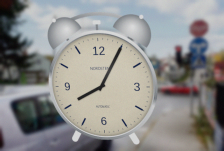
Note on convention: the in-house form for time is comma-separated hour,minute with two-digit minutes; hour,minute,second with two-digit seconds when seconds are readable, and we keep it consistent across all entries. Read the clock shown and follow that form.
8,05
